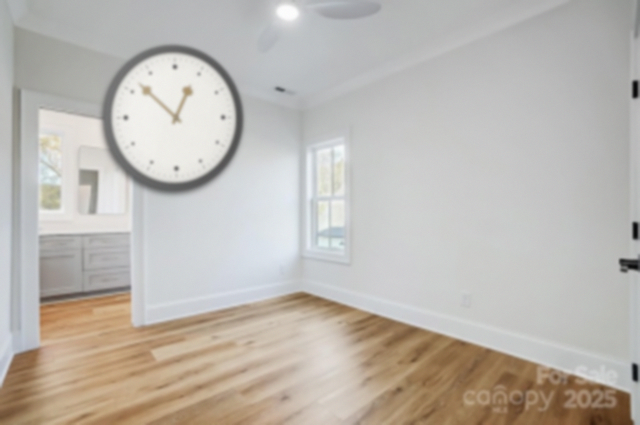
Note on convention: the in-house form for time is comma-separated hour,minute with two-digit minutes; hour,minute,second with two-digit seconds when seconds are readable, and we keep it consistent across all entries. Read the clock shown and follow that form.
12,52
